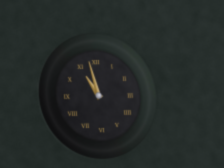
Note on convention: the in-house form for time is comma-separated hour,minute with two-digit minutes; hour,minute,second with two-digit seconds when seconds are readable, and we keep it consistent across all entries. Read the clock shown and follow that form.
10,58
